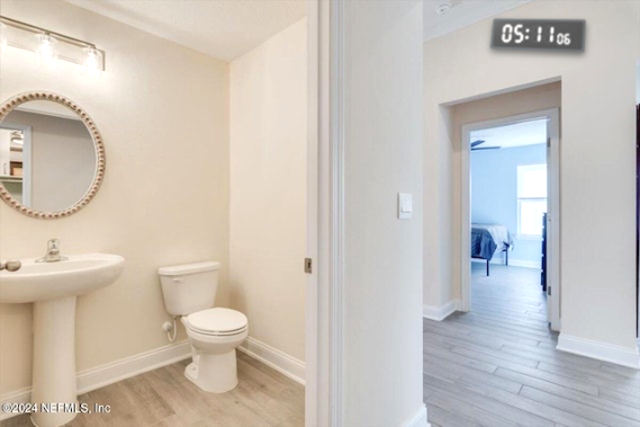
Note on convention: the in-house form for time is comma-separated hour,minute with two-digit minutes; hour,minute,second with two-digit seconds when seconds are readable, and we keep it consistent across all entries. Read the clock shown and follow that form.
5,11,06
